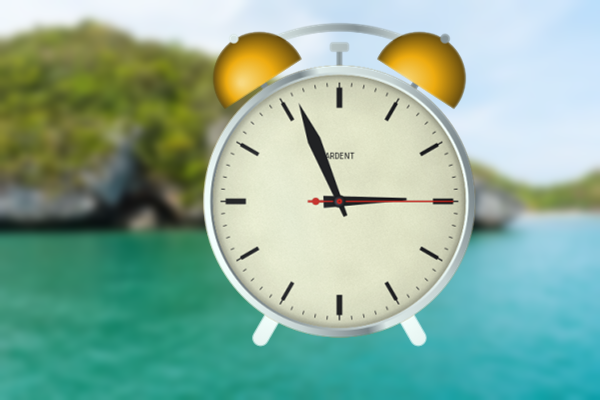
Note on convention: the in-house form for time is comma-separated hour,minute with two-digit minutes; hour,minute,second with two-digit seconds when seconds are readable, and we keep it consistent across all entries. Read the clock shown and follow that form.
2,56,15
